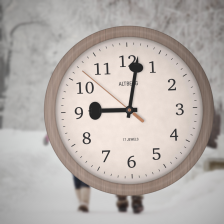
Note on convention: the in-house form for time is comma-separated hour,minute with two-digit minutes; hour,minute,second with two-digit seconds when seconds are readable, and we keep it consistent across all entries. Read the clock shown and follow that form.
9,01,52
